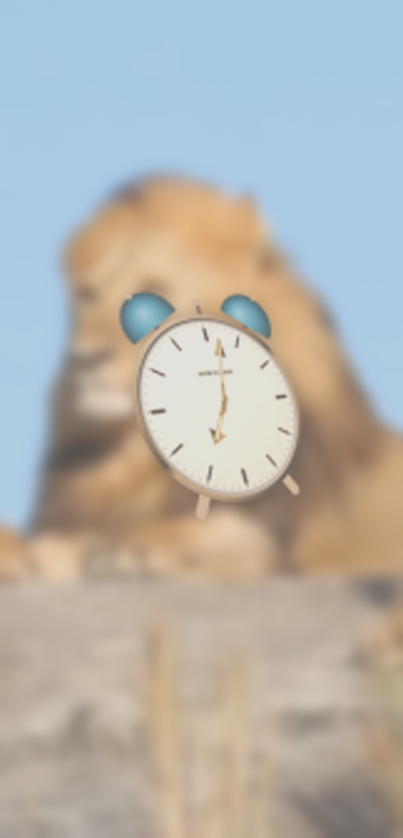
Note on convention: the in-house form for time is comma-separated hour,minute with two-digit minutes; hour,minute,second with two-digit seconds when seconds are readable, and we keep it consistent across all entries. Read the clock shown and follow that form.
7,02
